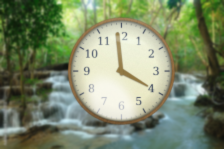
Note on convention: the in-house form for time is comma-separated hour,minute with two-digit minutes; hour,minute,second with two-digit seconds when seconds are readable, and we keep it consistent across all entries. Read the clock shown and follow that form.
3,59
